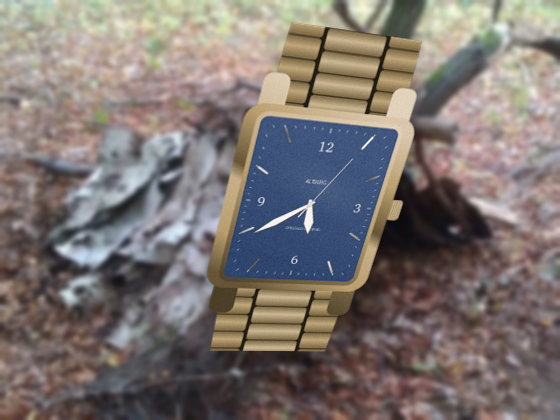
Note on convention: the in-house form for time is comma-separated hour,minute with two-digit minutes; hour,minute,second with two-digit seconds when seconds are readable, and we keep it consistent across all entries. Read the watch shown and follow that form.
5,39,05
